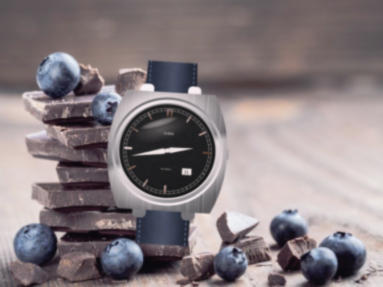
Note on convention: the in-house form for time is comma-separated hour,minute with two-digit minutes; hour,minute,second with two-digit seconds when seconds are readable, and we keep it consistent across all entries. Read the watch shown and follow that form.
2,43
